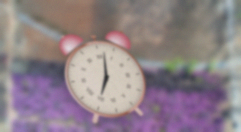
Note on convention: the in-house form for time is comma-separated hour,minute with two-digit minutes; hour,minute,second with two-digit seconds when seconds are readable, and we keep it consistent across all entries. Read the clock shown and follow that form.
7,02
